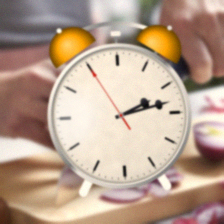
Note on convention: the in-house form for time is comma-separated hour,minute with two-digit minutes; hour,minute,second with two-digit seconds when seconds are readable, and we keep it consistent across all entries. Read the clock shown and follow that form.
2,12,55
